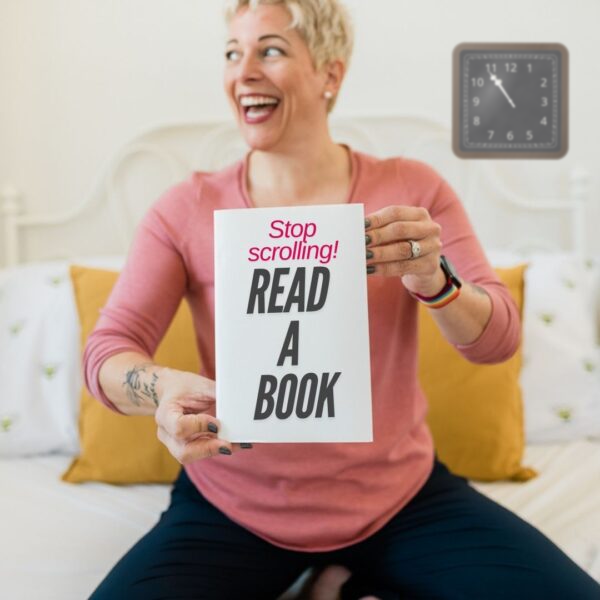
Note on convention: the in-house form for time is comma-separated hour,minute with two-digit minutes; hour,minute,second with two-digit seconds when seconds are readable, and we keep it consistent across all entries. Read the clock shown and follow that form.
10,54
